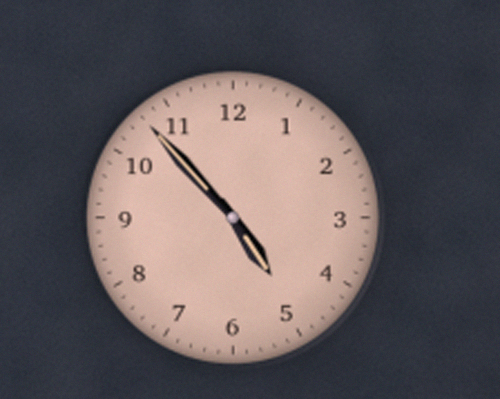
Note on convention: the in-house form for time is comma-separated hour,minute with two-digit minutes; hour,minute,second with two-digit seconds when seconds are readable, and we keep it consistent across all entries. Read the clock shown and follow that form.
4,53
